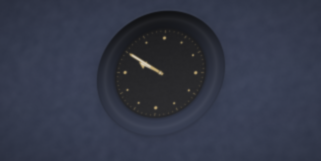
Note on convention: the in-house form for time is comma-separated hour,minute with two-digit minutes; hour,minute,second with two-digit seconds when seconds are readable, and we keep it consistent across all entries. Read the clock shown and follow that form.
9,50
